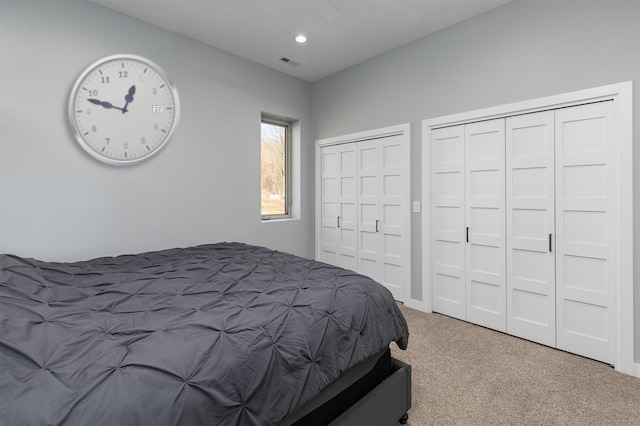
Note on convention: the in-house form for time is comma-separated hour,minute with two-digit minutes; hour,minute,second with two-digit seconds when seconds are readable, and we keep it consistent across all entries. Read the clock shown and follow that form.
12,48
